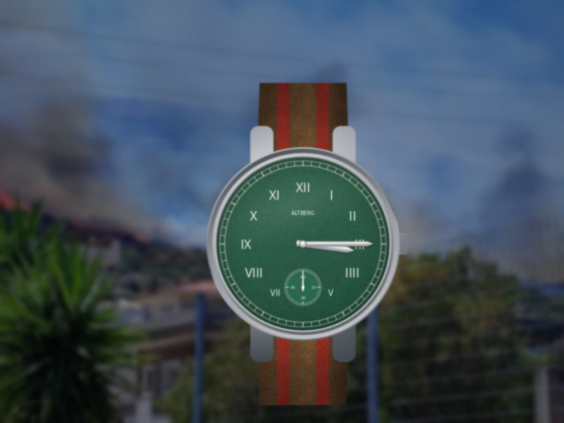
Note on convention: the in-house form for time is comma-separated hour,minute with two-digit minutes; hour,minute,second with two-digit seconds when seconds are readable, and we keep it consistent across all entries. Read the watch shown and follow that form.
3,15
